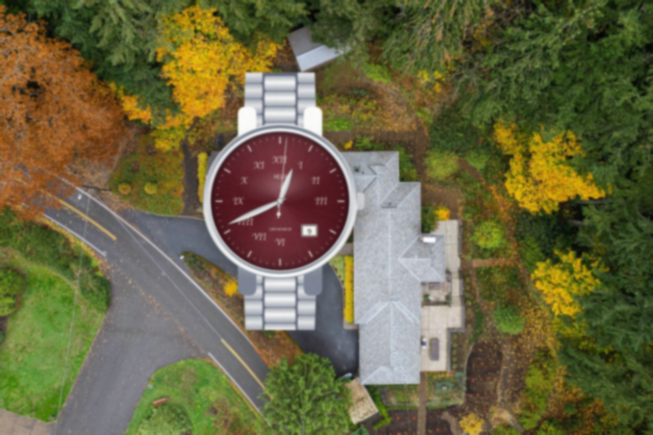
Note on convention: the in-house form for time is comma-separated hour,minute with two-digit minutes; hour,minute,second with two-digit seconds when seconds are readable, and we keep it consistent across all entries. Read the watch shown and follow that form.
12,41,01
